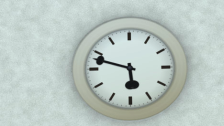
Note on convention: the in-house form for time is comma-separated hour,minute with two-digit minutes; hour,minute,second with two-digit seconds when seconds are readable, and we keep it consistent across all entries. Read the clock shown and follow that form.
5,48
